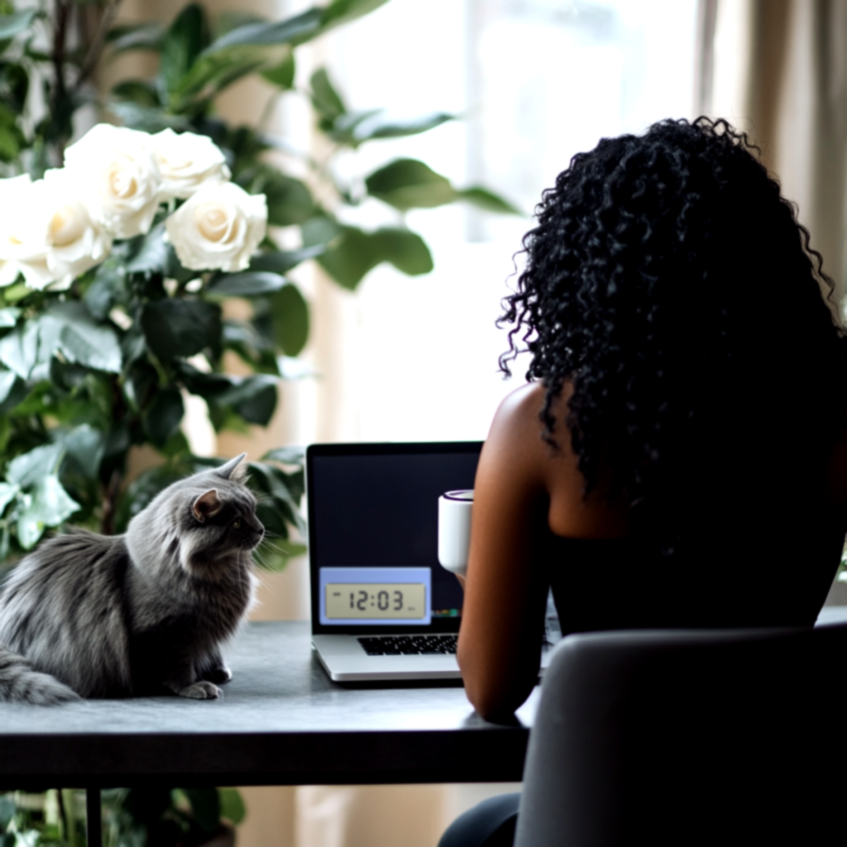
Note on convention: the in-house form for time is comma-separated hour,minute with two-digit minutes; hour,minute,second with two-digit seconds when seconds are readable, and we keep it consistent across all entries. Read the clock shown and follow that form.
12,03
